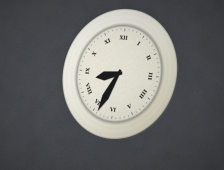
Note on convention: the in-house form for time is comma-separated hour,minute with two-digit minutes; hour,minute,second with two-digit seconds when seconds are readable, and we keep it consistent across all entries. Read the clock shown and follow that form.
8,34
